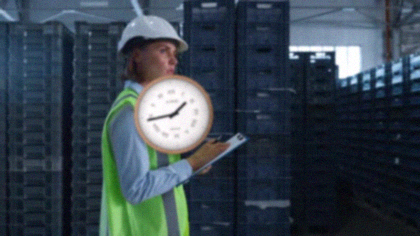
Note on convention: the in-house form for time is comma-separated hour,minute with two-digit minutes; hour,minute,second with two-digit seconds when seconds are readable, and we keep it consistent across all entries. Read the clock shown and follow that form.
1,44
